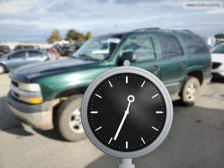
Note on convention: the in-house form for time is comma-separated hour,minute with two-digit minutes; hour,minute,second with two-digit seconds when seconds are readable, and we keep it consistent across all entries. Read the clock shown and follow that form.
12,34
